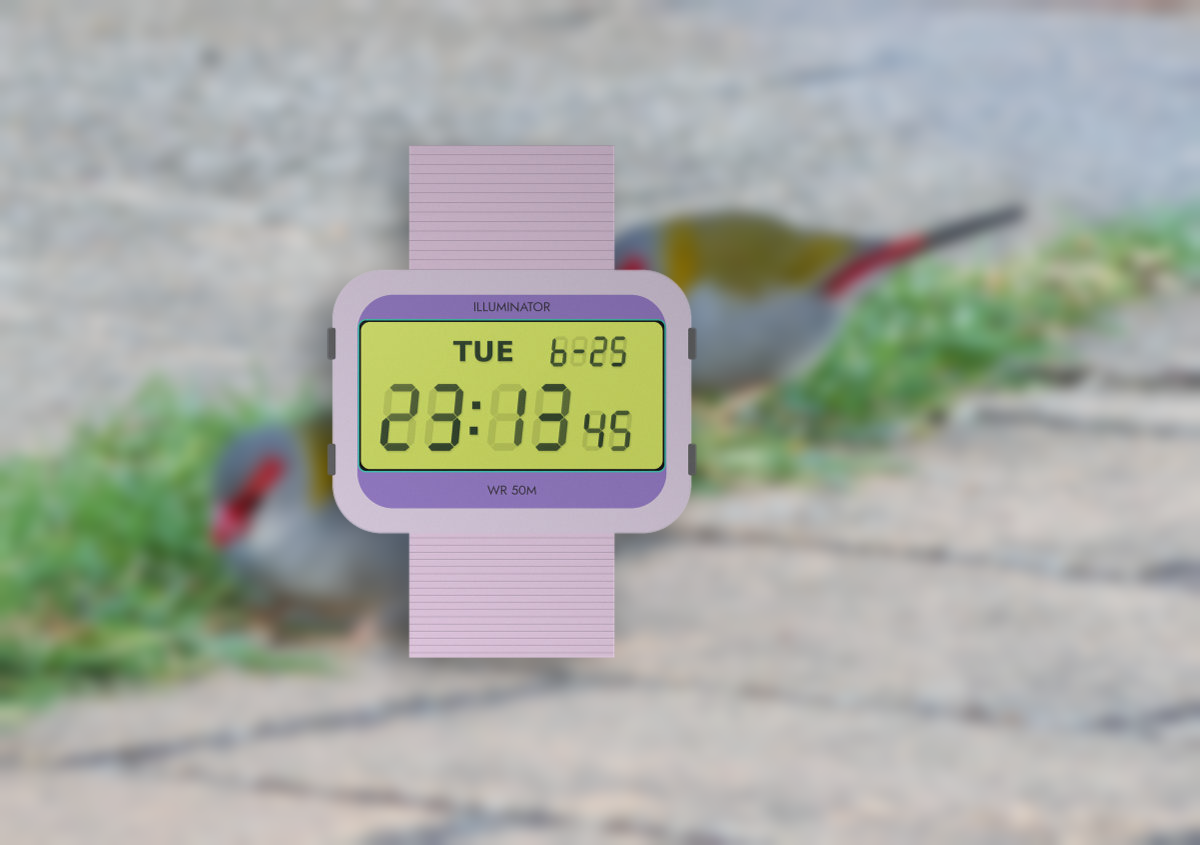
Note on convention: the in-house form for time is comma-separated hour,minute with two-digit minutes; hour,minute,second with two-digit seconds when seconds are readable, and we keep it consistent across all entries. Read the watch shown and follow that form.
23,13,45
